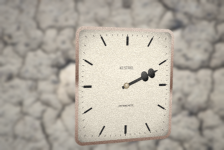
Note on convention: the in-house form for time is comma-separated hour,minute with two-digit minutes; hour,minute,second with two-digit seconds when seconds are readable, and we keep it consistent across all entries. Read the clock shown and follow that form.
2,11
